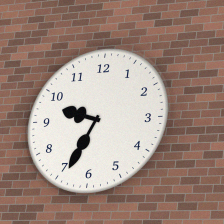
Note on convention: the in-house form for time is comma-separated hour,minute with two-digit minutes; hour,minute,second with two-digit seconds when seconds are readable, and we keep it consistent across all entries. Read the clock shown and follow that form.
9,34
